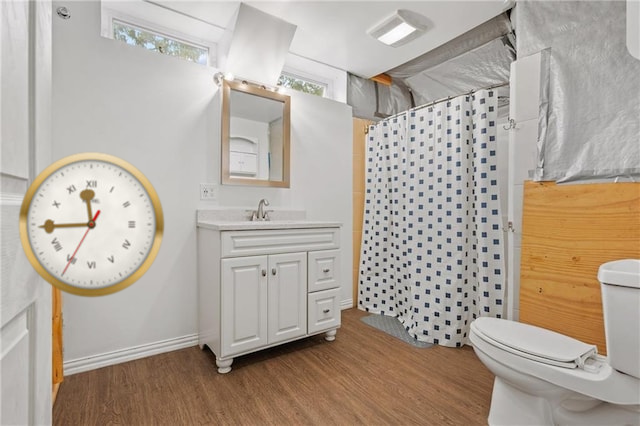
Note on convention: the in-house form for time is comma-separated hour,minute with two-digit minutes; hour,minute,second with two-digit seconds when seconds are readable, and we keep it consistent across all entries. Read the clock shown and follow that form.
11,44,35
